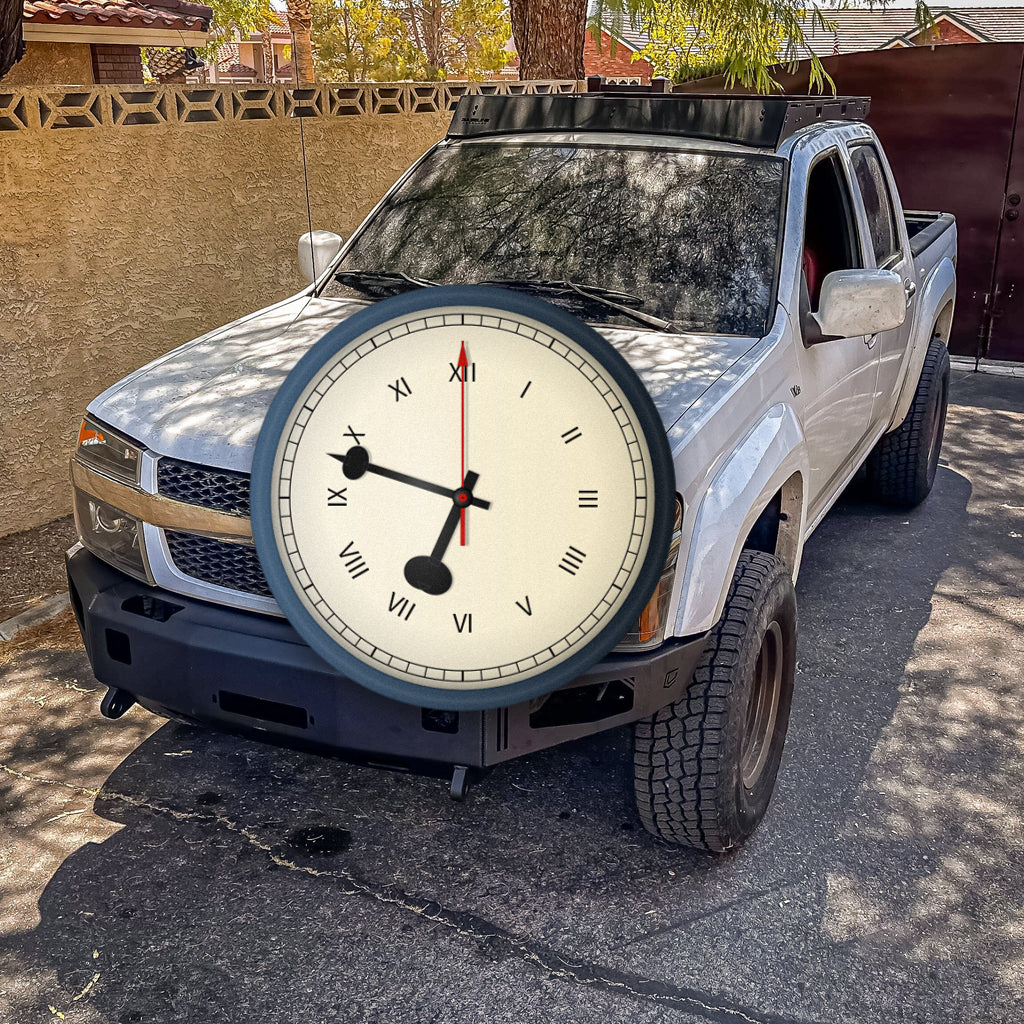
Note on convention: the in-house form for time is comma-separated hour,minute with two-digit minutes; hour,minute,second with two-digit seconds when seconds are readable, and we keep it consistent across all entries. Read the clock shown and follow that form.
6,48,00
